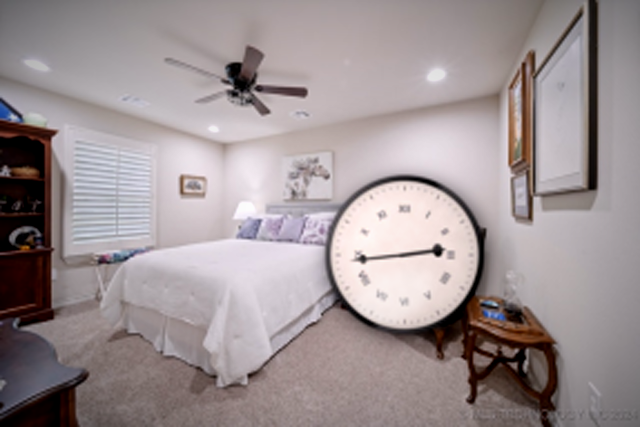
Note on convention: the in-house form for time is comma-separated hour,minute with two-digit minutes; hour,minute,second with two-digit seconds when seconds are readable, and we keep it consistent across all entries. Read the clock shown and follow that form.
2,44
